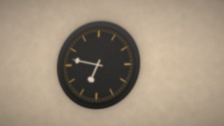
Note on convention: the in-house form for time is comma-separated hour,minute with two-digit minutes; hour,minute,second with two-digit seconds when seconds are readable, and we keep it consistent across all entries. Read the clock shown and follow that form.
6,47
